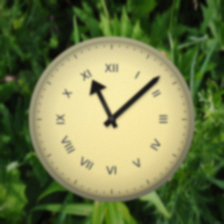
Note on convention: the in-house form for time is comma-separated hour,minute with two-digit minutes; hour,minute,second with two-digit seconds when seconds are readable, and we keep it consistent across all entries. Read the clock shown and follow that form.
11,08
